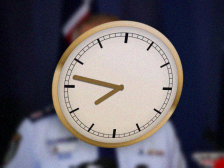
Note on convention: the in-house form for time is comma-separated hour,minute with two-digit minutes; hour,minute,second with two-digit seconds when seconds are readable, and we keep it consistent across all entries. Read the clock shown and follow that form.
7,47
